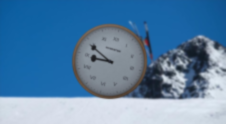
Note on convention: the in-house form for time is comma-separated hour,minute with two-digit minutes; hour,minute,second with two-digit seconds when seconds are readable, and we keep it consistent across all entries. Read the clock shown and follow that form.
8,49
